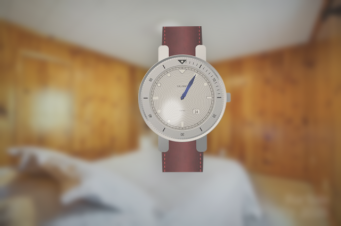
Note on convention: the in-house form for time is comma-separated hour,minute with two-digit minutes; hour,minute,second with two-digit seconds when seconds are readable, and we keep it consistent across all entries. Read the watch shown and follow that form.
1,05
